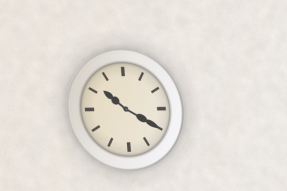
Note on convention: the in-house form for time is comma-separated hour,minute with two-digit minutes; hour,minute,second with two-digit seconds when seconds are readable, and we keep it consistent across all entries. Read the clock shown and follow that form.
10,20
